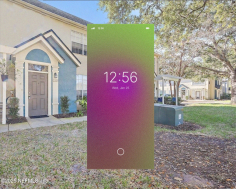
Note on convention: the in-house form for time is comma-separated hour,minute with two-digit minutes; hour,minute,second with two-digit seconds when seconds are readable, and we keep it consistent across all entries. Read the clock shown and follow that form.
12,56
